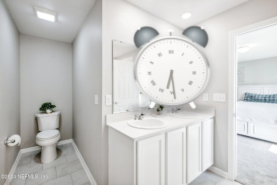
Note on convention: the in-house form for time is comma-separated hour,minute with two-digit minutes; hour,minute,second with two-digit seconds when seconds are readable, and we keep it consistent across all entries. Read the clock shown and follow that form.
6,29
